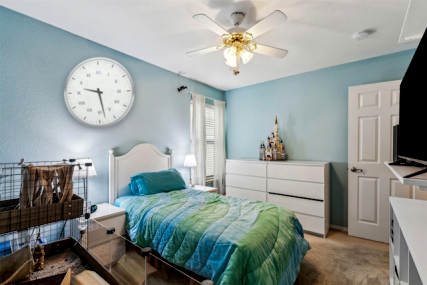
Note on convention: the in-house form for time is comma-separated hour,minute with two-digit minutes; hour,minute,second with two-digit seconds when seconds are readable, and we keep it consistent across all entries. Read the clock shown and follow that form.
9,28
